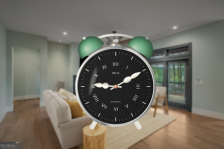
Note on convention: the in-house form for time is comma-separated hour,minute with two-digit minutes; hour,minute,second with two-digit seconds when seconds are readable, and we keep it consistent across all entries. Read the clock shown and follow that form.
9,10
